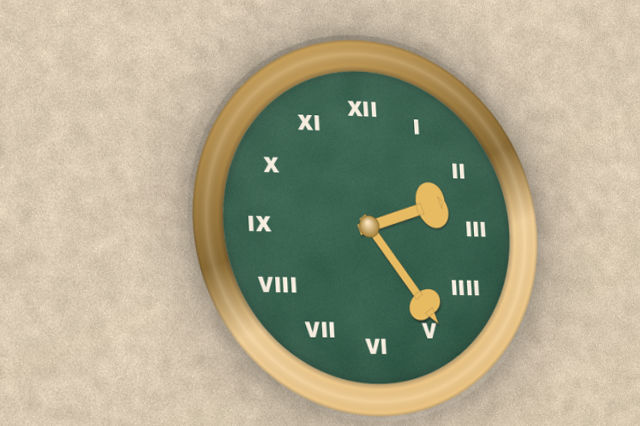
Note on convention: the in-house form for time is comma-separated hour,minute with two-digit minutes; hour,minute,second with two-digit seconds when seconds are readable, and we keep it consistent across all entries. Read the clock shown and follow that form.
2,24
